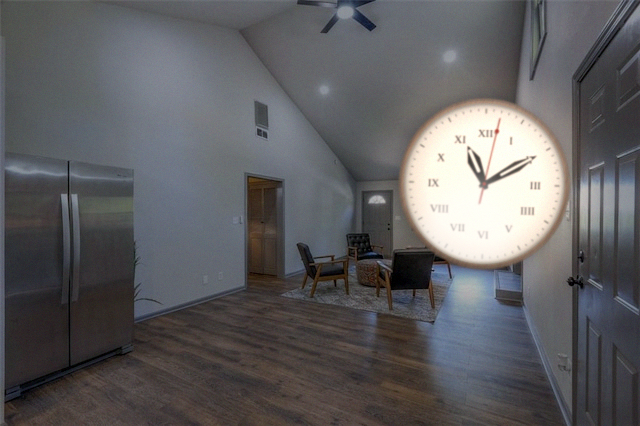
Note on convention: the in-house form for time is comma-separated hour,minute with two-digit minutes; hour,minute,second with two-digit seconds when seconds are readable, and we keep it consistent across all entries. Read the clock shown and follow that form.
11,10,02
